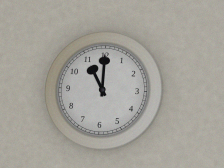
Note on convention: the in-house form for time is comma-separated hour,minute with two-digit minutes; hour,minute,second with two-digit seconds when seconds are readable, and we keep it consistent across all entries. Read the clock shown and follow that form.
11,00
